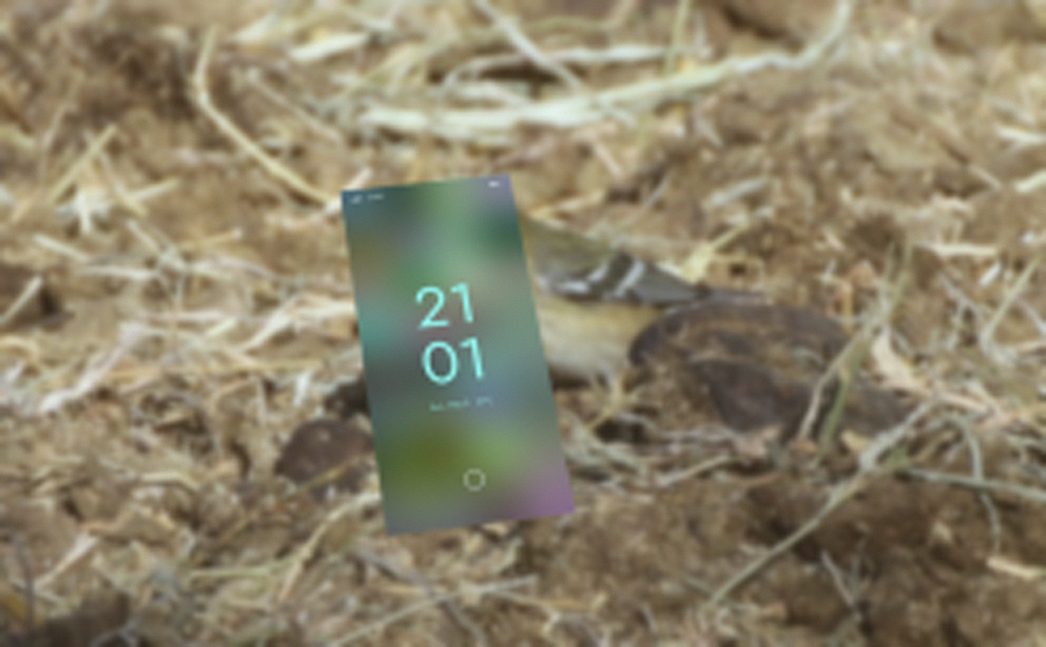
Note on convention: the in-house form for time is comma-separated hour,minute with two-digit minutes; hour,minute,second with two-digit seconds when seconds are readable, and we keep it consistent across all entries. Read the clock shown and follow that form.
21,01
